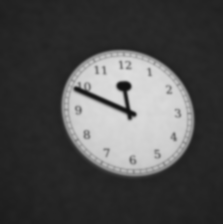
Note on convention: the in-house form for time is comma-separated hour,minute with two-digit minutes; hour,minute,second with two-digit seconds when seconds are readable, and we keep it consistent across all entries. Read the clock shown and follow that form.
11,49
